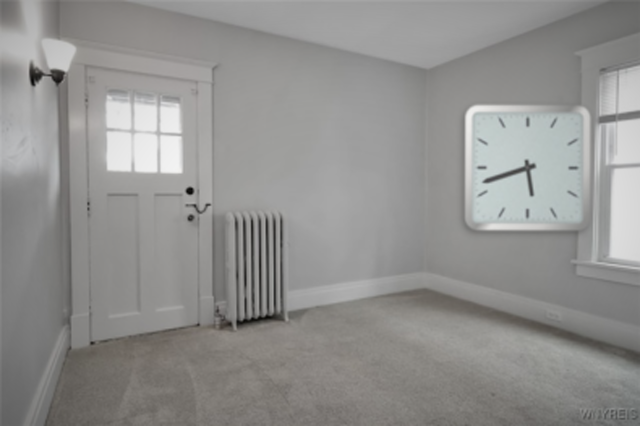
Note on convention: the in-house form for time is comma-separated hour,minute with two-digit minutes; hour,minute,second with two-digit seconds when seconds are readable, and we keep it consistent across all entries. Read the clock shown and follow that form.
5,42
